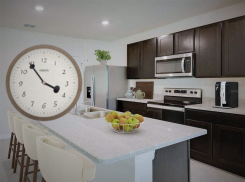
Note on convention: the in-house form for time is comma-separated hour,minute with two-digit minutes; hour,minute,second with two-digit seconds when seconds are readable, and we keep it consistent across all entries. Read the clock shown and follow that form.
3,54
